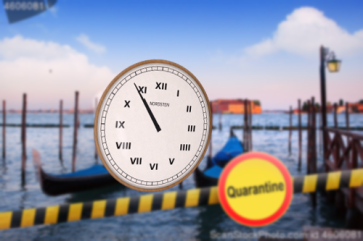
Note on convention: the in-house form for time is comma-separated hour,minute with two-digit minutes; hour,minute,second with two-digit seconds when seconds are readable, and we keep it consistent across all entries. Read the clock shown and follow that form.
10,54
